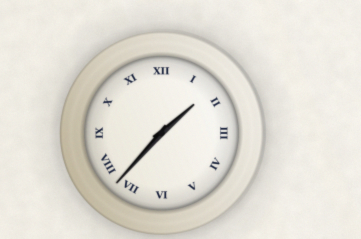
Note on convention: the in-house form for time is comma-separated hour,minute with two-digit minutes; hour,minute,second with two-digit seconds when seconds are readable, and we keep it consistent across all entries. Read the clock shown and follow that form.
1,37
